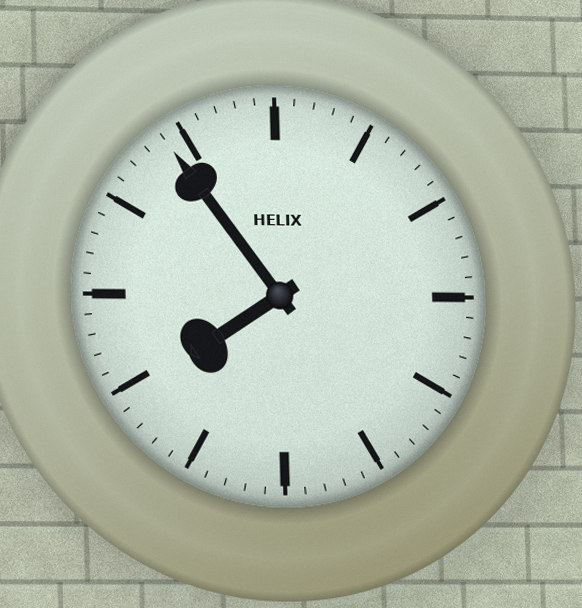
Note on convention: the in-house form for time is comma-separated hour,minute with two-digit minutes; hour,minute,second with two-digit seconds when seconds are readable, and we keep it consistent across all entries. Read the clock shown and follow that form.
7,54
